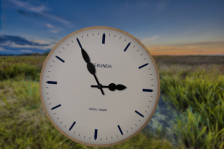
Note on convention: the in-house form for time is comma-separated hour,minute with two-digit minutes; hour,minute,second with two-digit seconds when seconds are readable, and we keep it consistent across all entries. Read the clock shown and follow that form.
2,55
